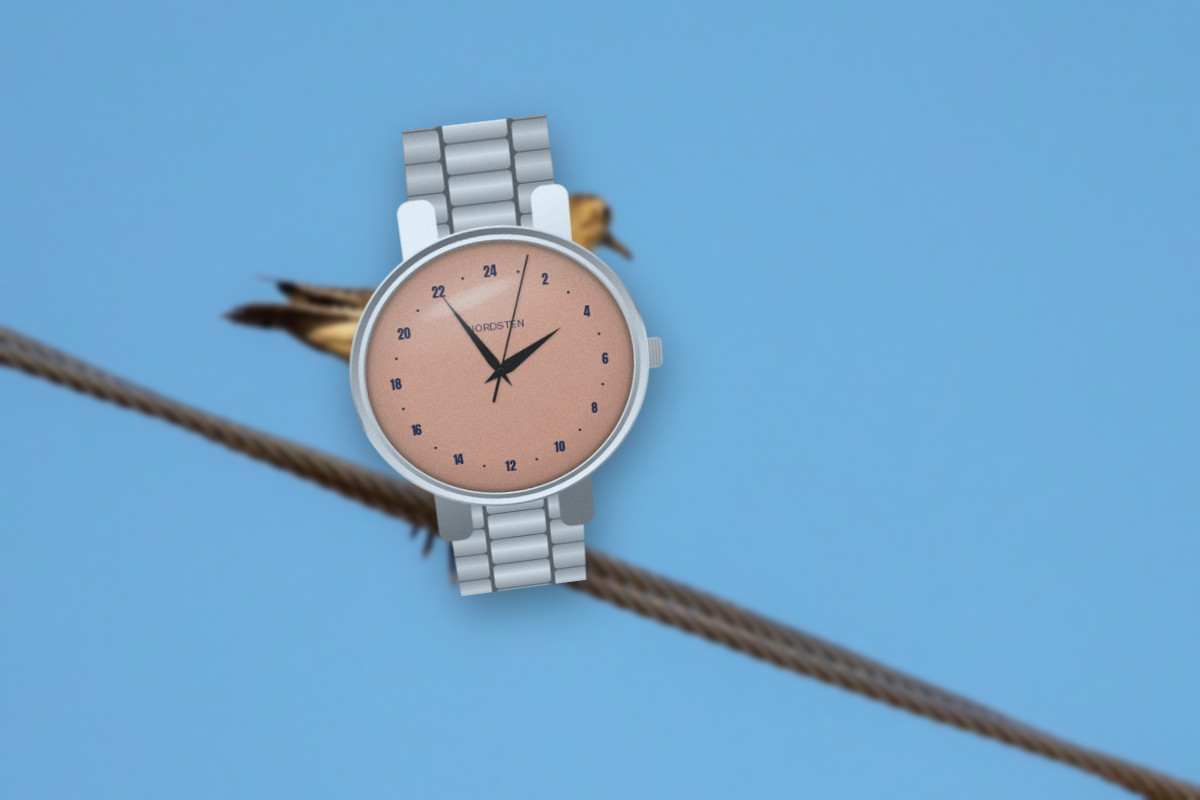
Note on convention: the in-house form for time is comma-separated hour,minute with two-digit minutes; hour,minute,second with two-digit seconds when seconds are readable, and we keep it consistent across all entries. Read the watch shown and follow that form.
3,55,03
